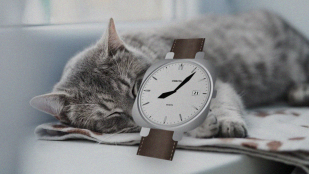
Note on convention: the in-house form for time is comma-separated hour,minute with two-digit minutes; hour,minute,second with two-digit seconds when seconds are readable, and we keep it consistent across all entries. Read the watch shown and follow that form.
8,06
